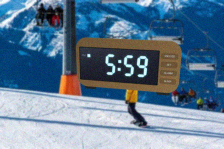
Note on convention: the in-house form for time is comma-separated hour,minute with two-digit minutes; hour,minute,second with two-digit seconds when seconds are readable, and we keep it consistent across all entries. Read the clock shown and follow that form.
5,59
